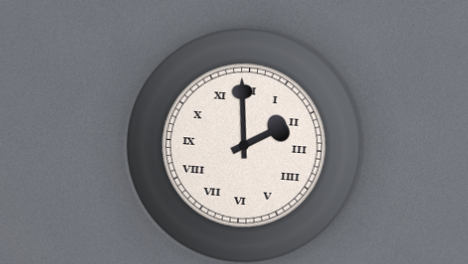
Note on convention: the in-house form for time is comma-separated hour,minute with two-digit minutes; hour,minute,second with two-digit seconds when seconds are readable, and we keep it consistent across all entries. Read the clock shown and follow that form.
1,59
